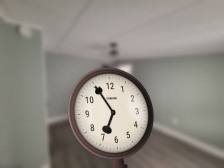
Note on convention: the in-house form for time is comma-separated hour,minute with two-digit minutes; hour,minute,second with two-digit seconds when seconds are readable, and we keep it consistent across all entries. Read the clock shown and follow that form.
6,55
